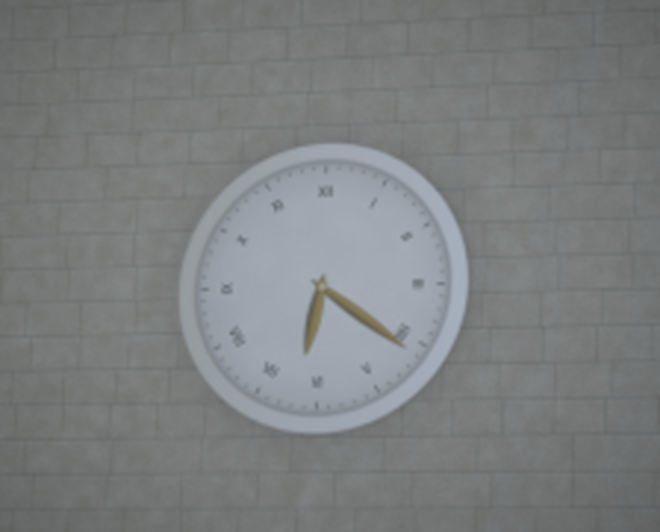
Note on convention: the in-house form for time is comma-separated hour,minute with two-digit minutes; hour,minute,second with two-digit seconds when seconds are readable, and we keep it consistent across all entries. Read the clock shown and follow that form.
6,21
